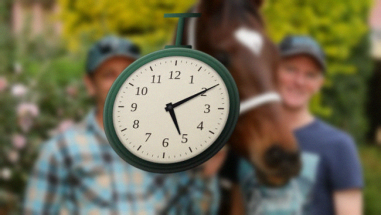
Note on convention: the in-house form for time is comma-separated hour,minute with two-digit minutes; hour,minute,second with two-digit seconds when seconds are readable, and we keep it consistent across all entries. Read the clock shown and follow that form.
5,10
